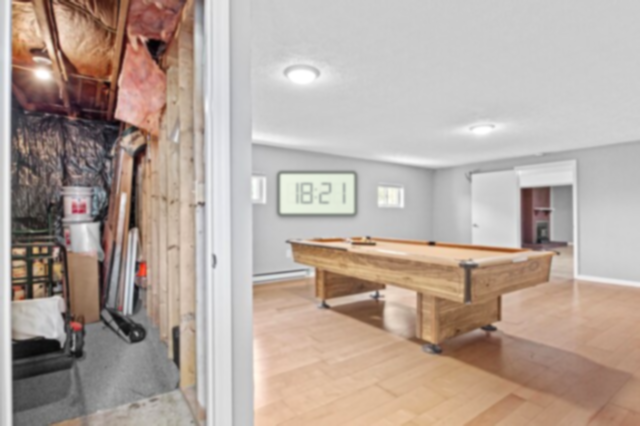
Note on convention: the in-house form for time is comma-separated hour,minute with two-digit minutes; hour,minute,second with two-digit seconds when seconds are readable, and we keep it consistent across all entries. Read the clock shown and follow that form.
18,21
